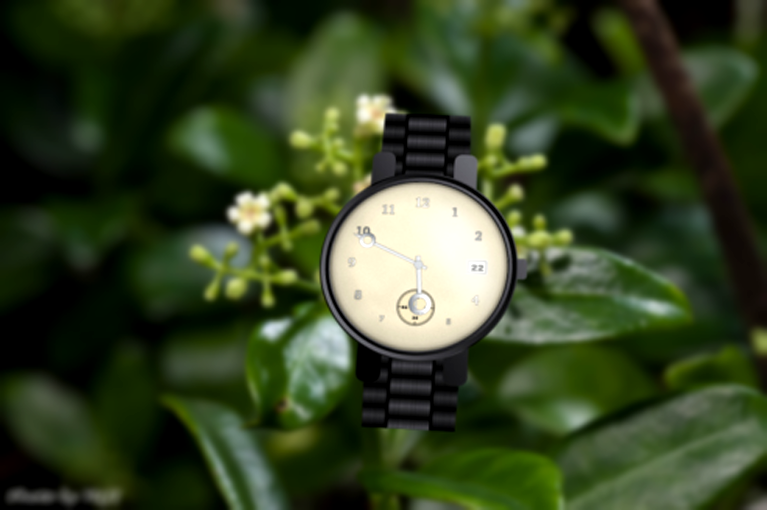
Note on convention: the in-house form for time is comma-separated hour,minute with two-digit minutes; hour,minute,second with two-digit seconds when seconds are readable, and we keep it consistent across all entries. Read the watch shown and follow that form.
5,49
